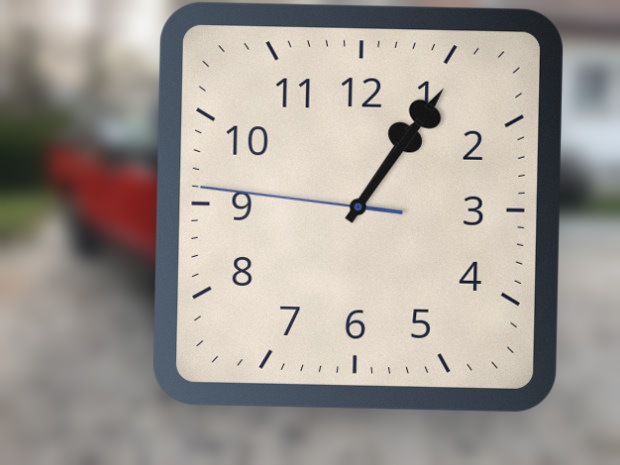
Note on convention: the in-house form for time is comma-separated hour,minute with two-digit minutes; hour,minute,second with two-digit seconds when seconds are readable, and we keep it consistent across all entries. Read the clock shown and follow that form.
1,05,46
